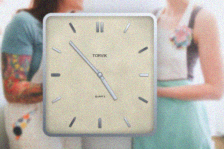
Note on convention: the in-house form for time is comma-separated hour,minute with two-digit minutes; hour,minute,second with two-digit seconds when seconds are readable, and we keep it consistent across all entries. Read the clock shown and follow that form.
4,53
